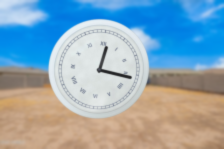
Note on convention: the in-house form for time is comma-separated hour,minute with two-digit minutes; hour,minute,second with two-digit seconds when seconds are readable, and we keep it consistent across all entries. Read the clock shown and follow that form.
12,16
